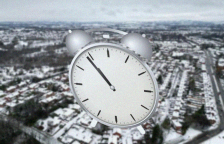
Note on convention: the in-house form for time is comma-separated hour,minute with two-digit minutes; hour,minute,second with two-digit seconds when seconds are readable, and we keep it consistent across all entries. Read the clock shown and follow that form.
10,54
